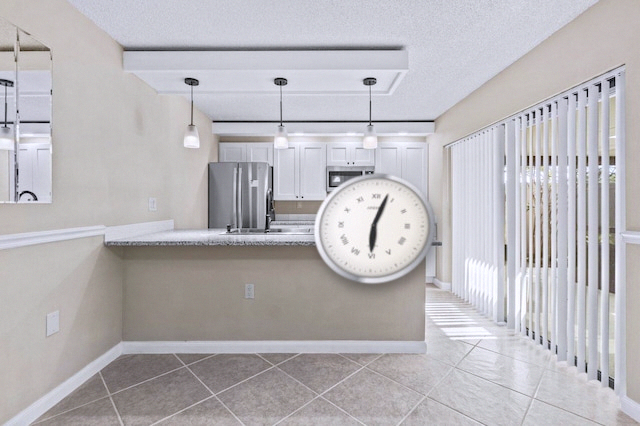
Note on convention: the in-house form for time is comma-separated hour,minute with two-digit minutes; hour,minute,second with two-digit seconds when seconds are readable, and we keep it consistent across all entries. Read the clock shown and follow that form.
6,03
